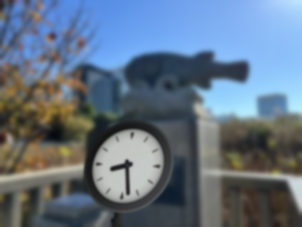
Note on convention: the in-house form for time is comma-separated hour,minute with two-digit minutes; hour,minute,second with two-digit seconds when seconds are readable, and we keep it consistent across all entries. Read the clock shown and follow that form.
8,28
